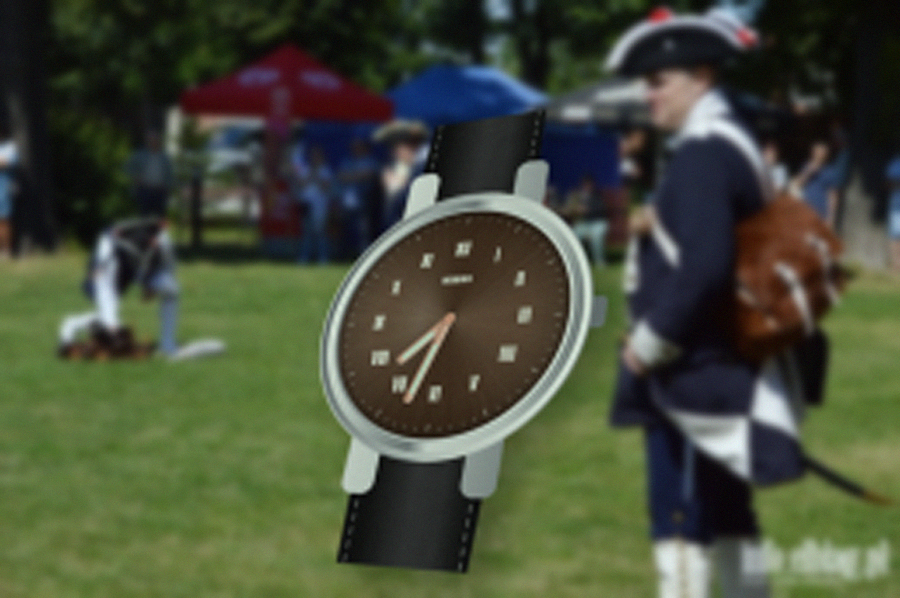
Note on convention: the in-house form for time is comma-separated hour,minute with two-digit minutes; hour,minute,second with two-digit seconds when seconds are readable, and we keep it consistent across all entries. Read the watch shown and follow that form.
7,33
